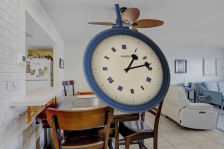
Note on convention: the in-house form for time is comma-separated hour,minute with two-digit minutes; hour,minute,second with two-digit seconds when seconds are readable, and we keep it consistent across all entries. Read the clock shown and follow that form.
1,13
